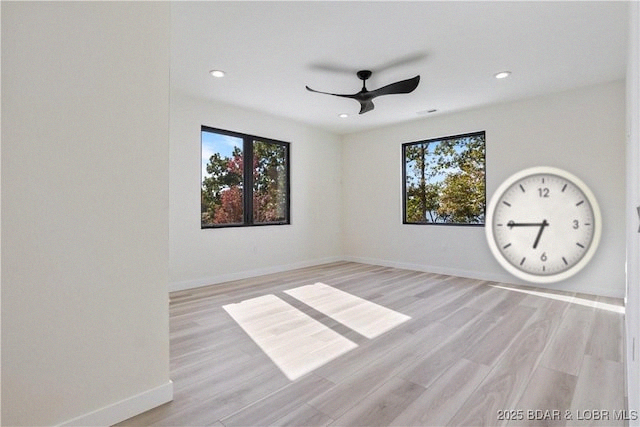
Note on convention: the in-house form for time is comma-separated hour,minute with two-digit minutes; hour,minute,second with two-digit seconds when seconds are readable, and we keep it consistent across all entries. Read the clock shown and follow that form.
6,45
